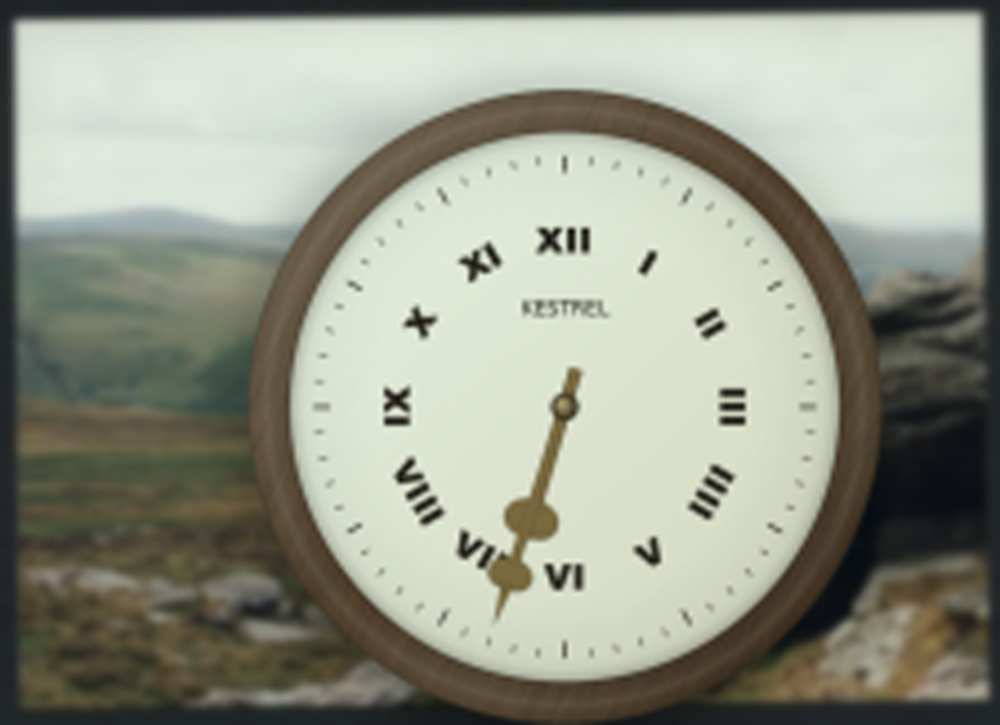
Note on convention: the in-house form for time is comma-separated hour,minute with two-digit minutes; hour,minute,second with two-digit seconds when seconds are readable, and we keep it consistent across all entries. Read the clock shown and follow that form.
6,33
